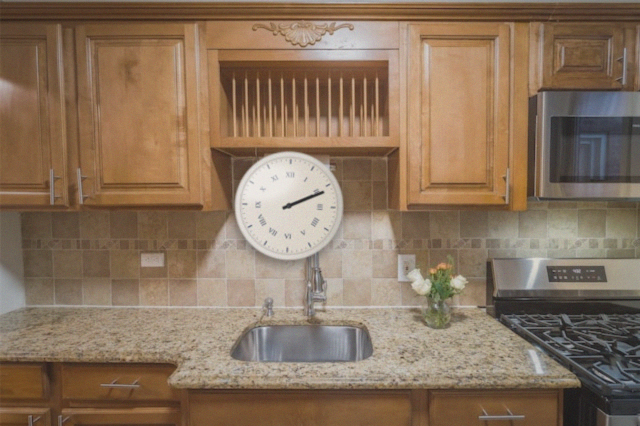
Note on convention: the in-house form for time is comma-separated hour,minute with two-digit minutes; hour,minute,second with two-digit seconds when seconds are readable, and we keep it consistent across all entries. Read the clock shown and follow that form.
2,11
